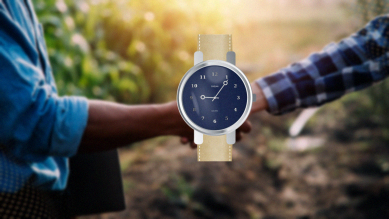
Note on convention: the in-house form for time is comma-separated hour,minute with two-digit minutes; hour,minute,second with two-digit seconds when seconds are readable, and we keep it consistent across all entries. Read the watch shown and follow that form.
9,06
